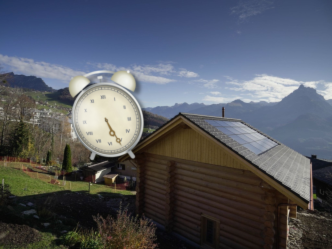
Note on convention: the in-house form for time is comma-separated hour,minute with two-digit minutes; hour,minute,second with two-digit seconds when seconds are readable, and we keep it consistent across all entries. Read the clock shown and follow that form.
5,26
